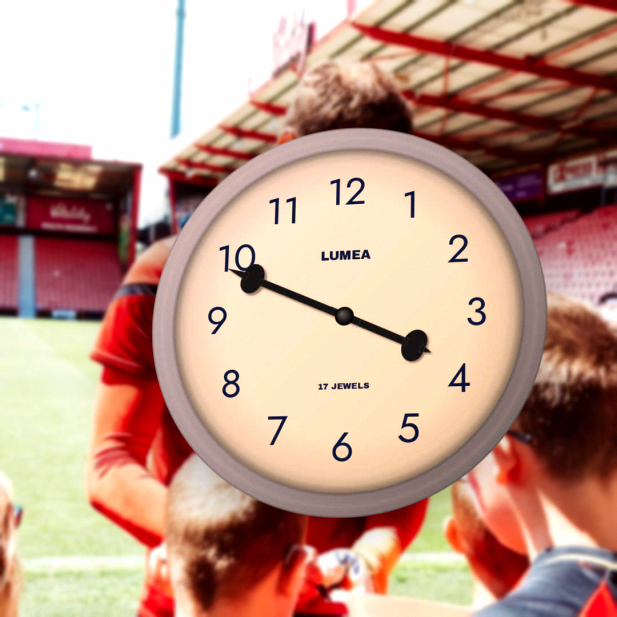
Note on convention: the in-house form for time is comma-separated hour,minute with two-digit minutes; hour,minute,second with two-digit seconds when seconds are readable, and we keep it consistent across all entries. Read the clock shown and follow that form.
3,49
